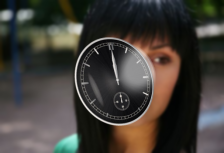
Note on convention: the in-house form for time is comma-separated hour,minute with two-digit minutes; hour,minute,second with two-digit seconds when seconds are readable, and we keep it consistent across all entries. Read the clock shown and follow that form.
12,00
